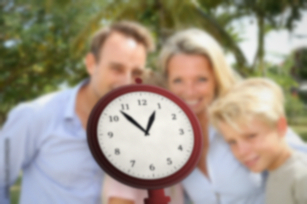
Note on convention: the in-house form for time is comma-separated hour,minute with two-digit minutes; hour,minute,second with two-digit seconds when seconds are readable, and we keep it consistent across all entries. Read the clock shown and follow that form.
12,53
